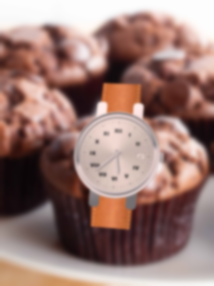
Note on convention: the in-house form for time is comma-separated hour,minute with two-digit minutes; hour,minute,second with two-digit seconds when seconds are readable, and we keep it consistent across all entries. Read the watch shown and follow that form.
5,38
